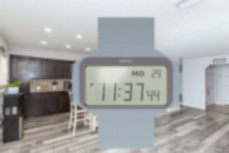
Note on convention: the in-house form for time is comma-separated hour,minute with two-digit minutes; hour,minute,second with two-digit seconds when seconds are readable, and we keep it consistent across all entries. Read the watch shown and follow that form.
11,37,44
